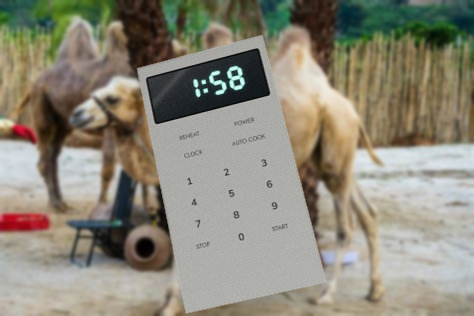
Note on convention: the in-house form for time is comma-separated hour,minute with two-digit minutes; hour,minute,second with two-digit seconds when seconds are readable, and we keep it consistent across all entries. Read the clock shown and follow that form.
1,58
